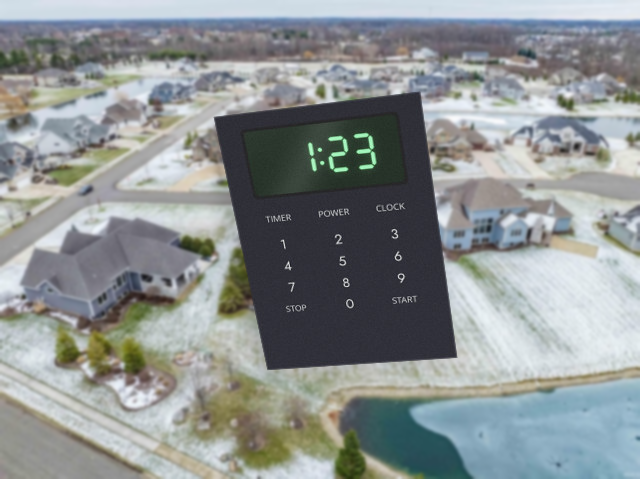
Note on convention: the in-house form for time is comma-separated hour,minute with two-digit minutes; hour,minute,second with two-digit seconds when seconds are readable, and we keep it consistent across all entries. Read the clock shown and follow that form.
1,23
